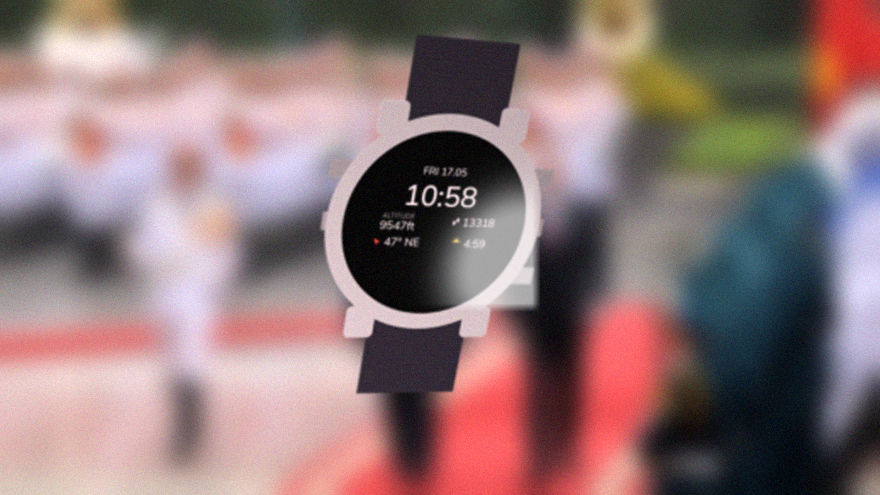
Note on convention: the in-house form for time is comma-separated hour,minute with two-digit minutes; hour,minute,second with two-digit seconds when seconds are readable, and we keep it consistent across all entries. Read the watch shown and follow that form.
10,58
